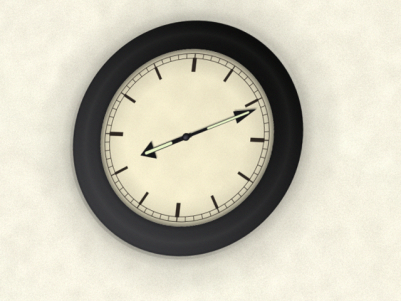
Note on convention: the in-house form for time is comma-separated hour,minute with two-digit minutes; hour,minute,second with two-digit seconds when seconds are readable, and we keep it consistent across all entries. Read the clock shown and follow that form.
8,11
